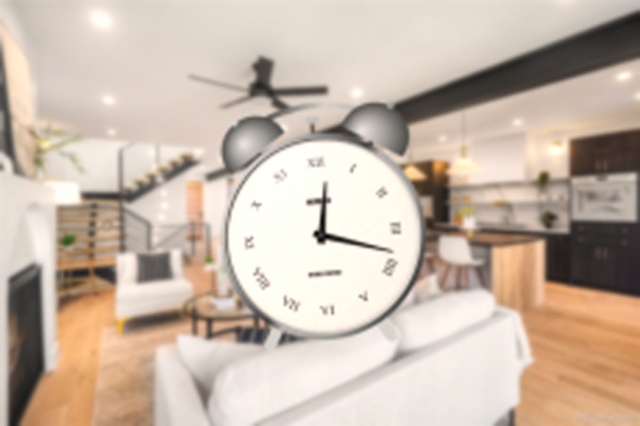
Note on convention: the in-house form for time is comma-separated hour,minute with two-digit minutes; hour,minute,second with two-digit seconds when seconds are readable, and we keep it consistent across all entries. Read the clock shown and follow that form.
12,18
